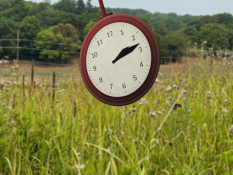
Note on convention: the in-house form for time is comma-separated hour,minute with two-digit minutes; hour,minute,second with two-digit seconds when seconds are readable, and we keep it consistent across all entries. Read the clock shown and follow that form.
2,13
